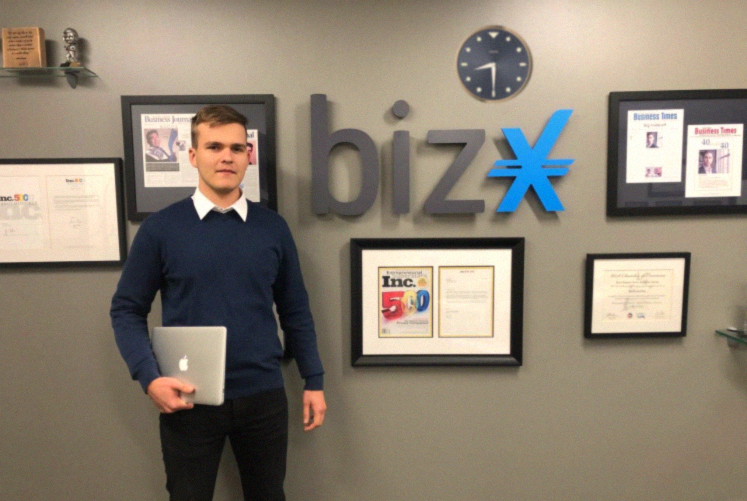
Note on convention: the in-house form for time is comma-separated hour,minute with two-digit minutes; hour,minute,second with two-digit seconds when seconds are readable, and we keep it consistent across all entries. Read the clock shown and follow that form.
8,30
